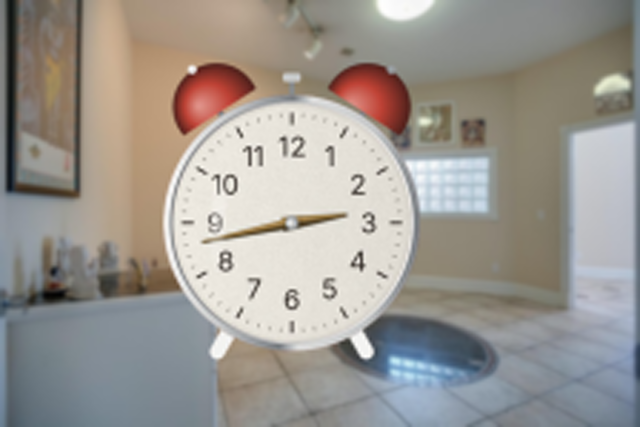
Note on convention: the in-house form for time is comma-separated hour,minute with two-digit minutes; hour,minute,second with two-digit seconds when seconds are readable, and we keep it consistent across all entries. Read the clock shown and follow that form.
2,43
